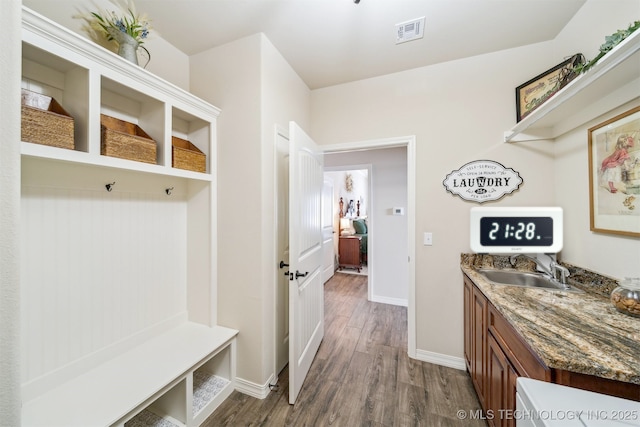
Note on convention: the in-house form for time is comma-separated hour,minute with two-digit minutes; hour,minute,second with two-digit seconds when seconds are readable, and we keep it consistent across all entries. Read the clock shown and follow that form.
21,28
